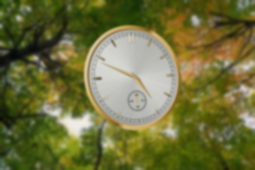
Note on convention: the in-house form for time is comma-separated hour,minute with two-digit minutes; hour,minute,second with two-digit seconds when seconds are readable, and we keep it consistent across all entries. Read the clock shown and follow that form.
4,49
